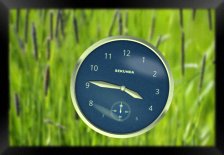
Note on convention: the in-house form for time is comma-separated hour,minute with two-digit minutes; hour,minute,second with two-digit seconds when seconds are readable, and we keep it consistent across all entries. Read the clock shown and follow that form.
3,46
